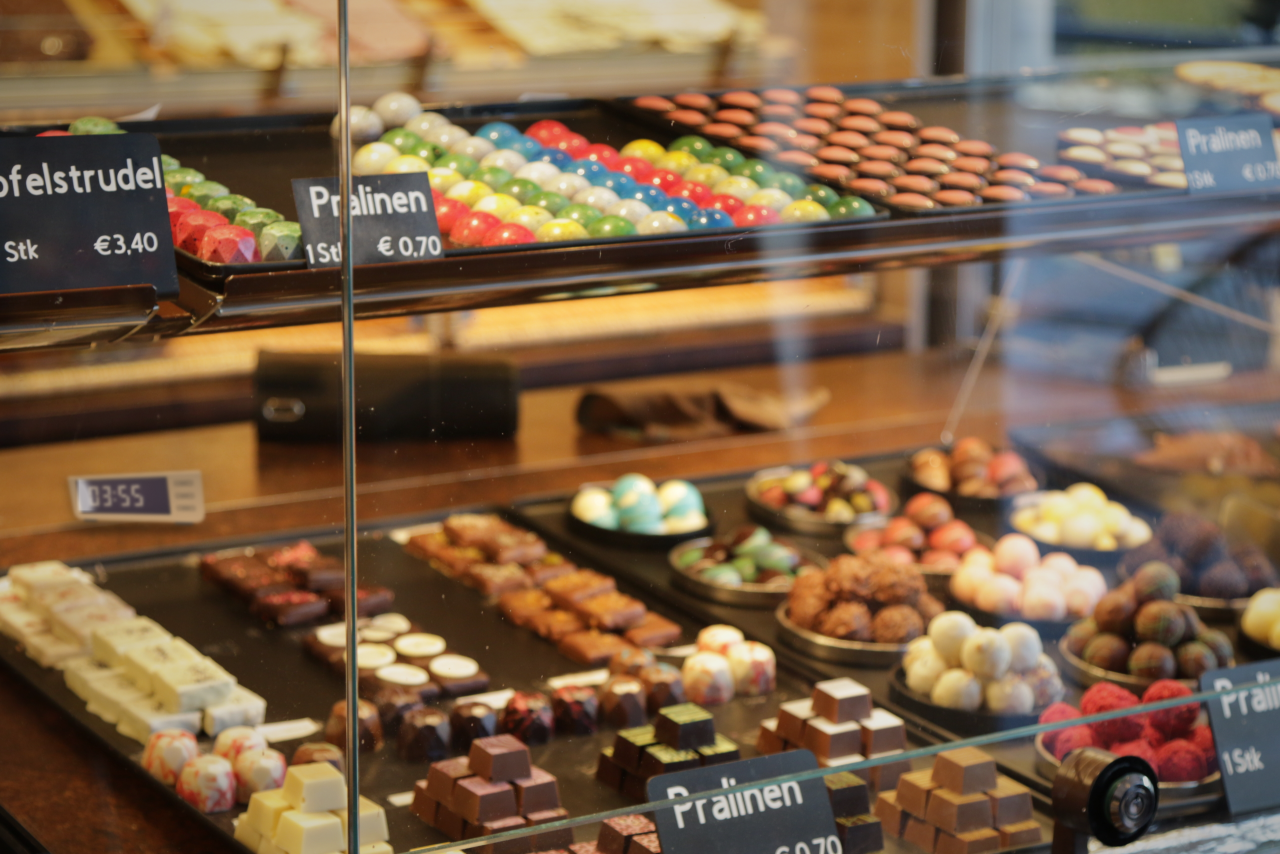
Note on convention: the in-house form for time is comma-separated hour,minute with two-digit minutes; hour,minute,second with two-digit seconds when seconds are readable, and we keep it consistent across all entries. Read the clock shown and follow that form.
3,55
